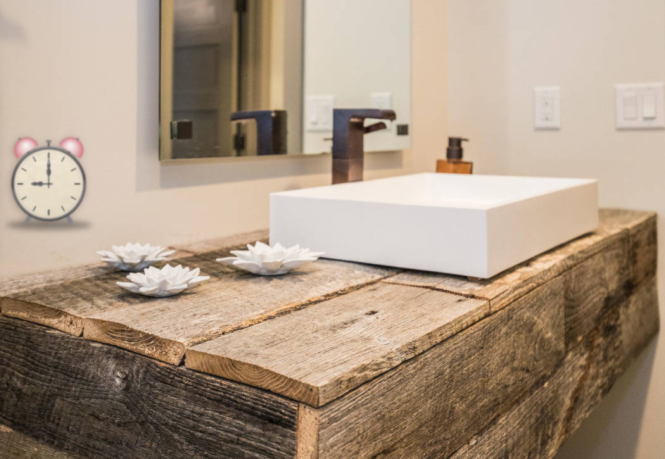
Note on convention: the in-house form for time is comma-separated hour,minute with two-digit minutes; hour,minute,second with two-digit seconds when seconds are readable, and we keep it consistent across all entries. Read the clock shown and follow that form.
9,00
